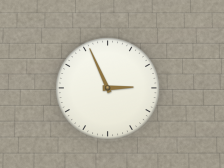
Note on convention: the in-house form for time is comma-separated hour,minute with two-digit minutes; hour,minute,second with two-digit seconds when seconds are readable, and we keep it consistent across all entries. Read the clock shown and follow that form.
2,56
